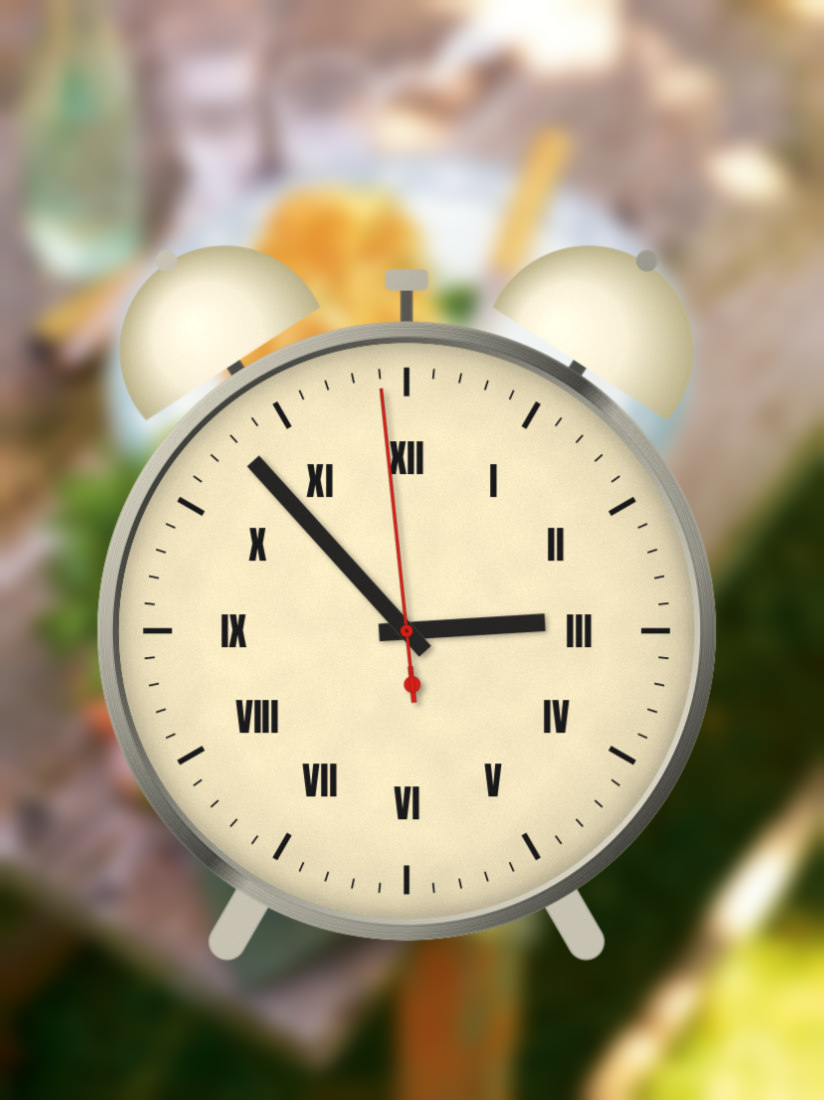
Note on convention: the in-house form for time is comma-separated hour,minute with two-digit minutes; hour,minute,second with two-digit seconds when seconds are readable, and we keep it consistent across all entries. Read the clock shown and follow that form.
2,52,59
